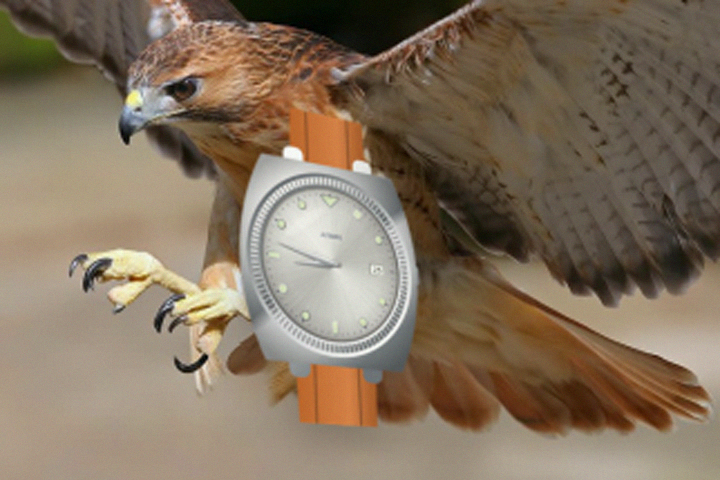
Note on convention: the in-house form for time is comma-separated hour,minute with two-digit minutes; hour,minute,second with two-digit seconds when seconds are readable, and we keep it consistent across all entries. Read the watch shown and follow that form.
8,47
